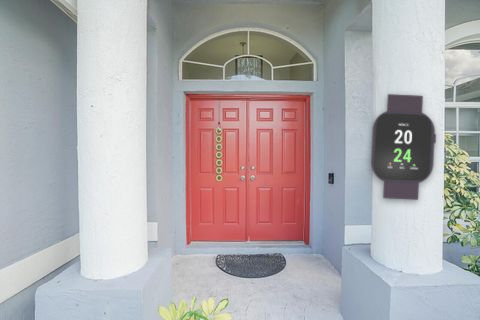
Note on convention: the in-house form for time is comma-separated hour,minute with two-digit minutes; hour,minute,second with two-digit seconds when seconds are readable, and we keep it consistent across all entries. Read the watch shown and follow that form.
20,24
